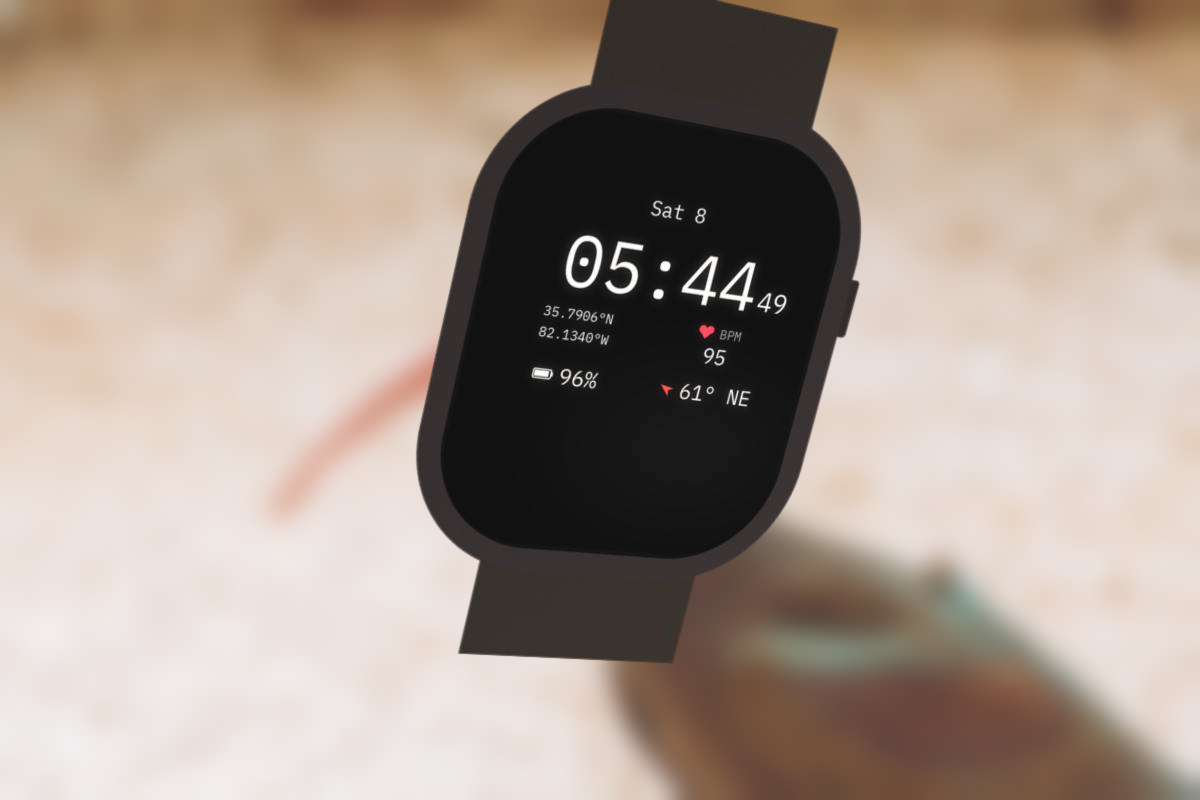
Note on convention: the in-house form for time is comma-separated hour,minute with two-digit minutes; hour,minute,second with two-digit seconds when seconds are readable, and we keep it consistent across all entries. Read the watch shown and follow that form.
5,44,49
